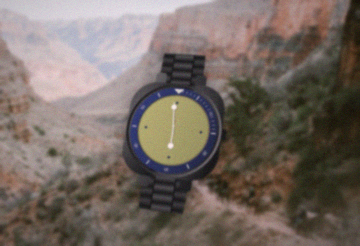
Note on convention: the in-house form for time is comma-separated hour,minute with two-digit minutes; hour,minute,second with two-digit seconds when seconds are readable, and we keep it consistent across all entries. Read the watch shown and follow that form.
5,59
